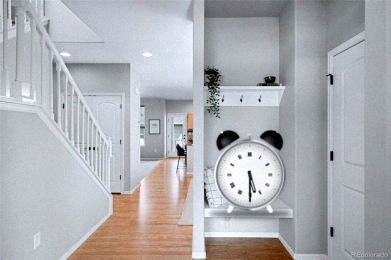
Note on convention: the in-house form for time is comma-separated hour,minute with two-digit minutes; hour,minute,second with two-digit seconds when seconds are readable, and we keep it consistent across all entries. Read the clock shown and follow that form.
5,30
